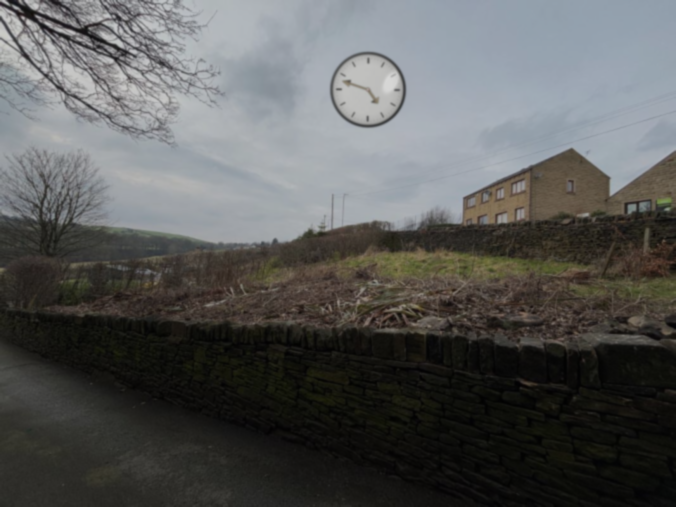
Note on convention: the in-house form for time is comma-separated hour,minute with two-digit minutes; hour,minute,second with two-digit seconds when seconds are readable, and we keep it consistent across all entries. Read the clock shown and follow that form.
4,48
